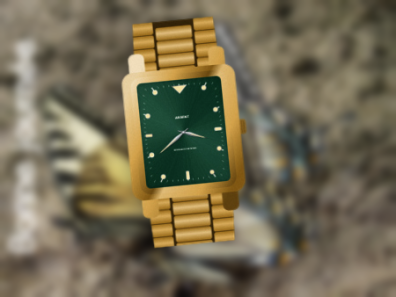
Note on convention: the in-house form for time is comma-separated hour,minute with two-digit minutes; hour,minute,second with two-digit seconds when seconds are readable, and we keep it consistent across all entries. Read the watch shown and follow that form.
3,39
